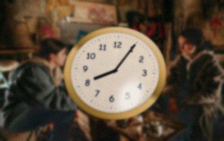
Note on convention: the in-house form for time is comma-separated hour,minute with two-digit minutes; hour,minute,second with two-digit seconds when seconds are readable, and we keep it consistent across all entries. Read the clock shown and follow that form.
8,05
